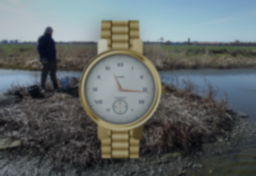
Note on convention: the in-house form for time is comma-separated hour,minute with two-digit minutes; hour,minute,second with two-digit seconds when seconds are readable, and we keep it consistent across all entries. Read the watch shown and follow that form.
11,16
